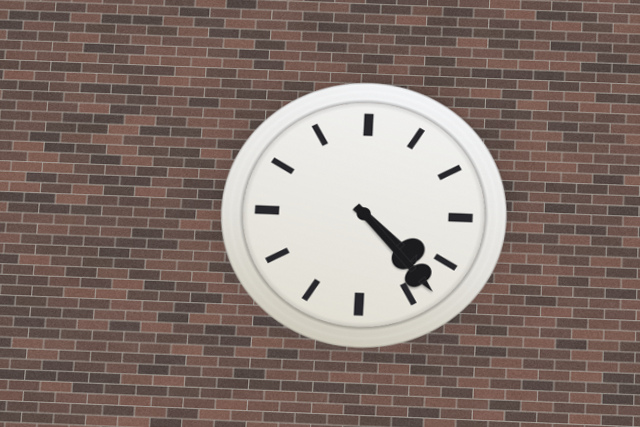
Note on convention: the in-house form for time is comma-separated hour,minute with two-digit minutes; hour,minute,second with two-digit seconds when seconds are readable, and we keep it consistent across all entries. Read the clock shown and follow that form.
4,23
